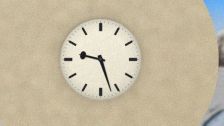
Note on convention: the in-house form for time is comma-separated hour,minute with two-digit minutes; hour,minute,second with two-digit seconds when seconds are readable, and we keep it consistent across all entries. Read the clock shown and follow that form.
9,27
